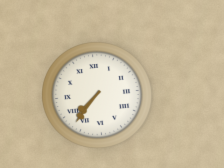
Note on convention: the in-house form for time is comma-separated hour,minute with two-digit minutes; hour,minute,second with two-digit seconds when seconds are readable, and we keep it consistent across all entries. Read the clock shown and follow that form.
7,37
